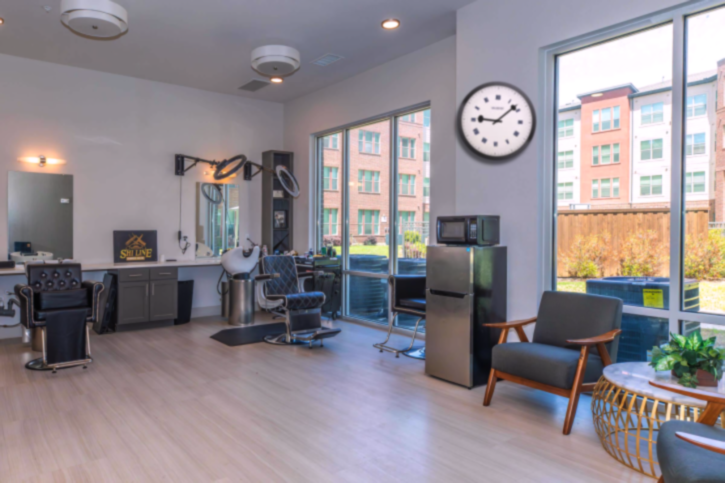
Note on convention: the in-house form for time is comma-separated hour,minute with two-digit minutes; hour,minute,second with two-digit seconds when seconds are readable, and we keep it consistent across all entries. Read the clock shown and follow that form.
9,08
